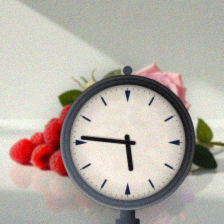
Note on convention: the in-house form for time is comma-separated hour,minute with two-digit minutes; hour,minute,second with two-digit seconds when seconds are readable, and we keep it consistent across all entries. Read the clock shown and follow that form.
5,46
